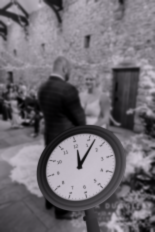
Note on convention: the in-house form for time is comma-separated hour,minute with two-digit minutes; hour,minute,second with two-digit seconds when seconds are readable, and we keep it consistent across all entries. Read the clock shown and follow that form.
12,07
